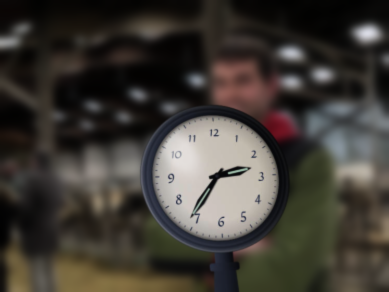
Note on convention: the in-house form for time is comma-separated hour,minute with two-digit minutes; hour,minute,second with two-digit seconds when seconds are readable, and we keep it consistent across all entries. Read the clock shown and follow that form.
2,36
